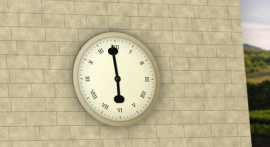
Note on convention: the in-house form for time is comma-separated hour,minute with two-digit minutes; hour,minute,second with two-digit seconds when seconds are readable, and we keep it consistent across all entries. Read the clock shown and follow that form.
5,59
